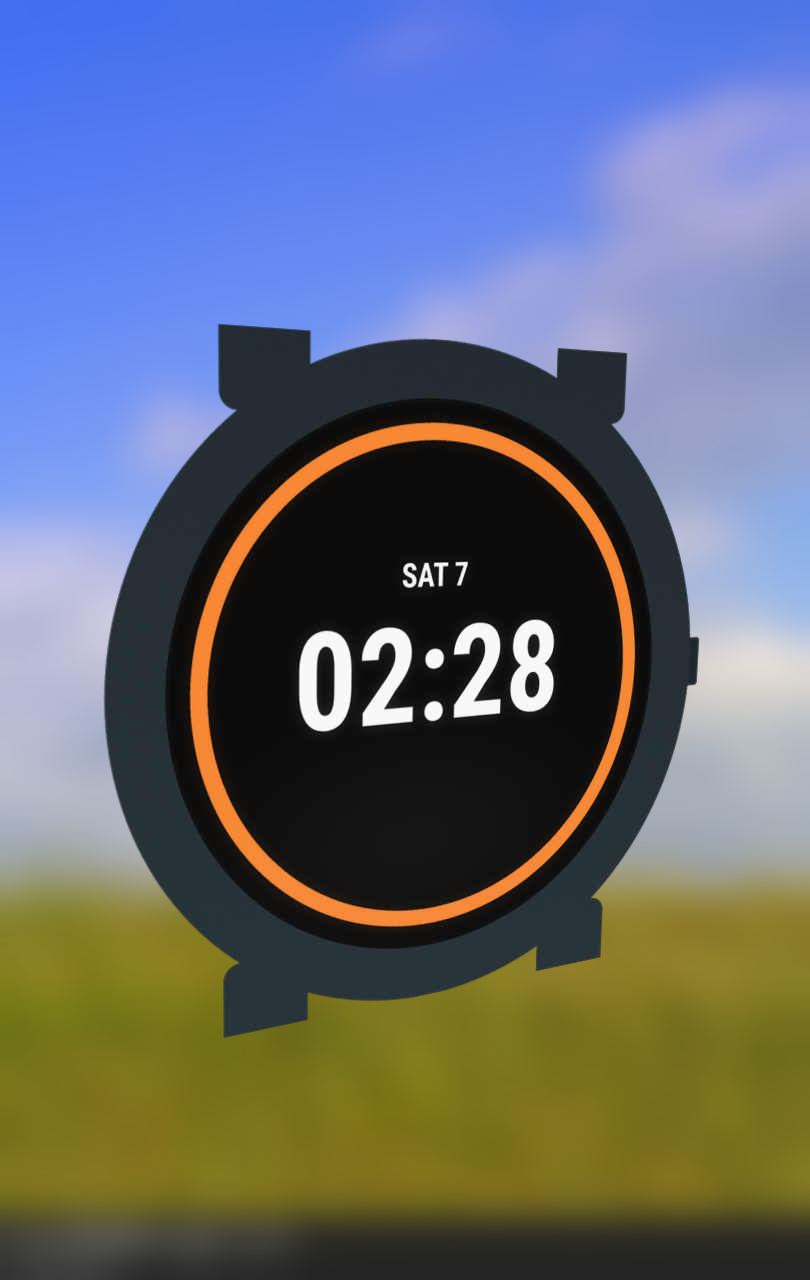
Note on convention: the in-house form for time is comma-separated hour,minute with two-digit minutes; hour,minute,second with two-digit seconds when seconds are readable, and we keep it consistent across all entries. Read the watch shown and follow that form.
2,28
